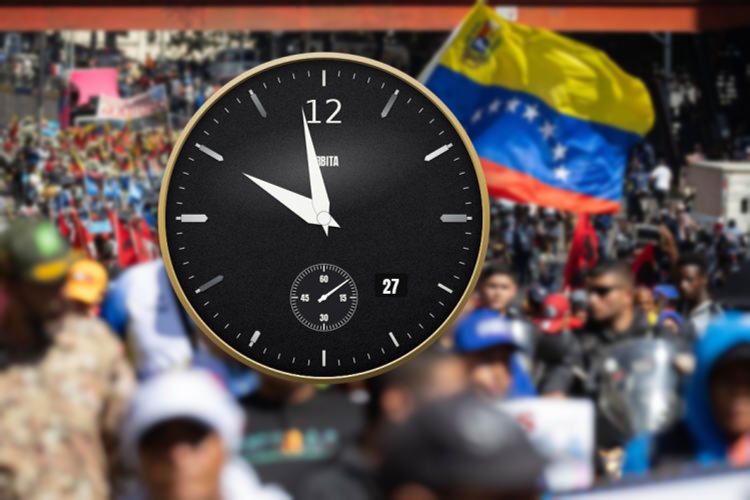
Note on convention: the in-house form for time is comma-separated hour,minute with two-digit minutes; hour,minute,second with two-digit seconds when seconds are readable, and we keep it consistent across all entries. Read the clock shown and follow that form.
9,58,09
